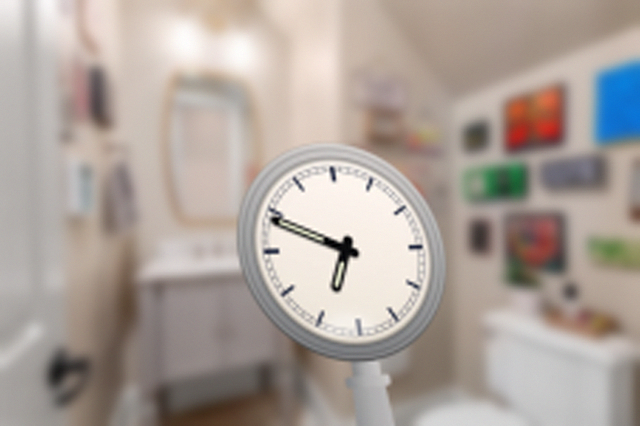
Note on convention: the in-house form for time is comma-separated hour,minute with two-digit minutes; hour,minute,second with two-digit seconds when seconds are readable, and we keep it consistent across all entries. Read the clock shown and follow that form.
6,49
